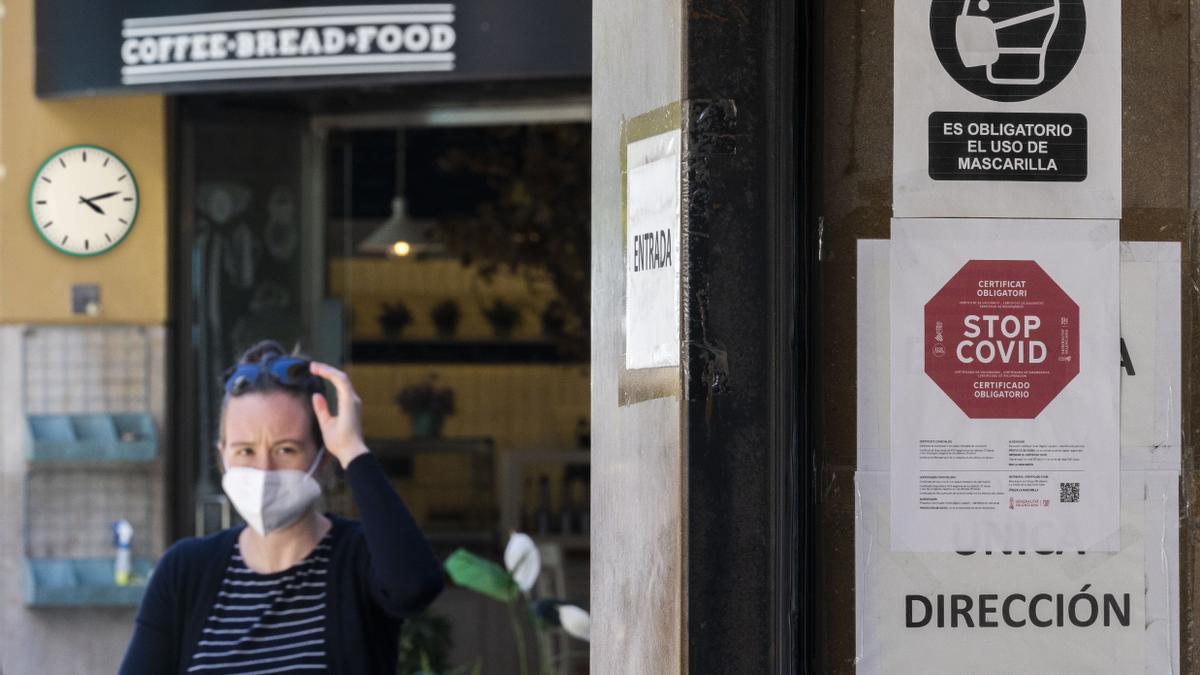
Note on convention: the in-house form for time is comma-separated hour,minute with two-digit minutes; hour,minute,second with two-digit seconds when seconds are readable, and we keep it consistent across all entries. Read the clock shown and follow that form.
4,13
